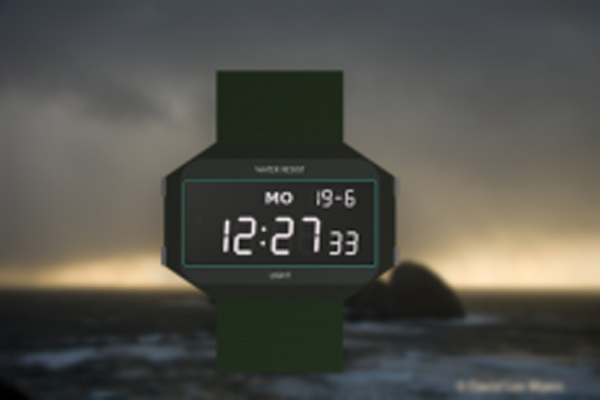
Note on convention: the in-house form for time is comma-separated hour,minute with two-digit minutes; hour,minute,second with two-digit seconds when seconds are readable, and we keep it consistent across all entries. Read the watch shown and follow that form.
12,27,33
